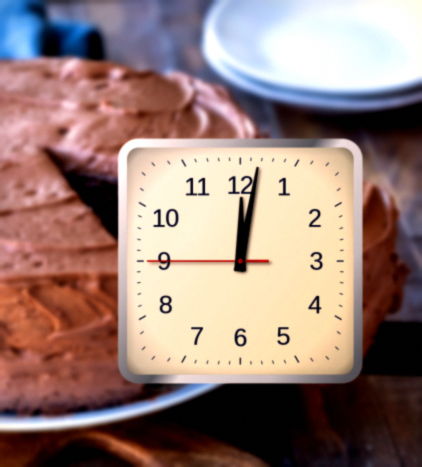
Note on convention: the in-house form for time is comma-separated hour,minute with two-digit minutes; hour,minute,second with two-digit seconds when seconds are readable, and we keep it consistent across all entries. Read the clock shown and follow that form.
12,01,45
